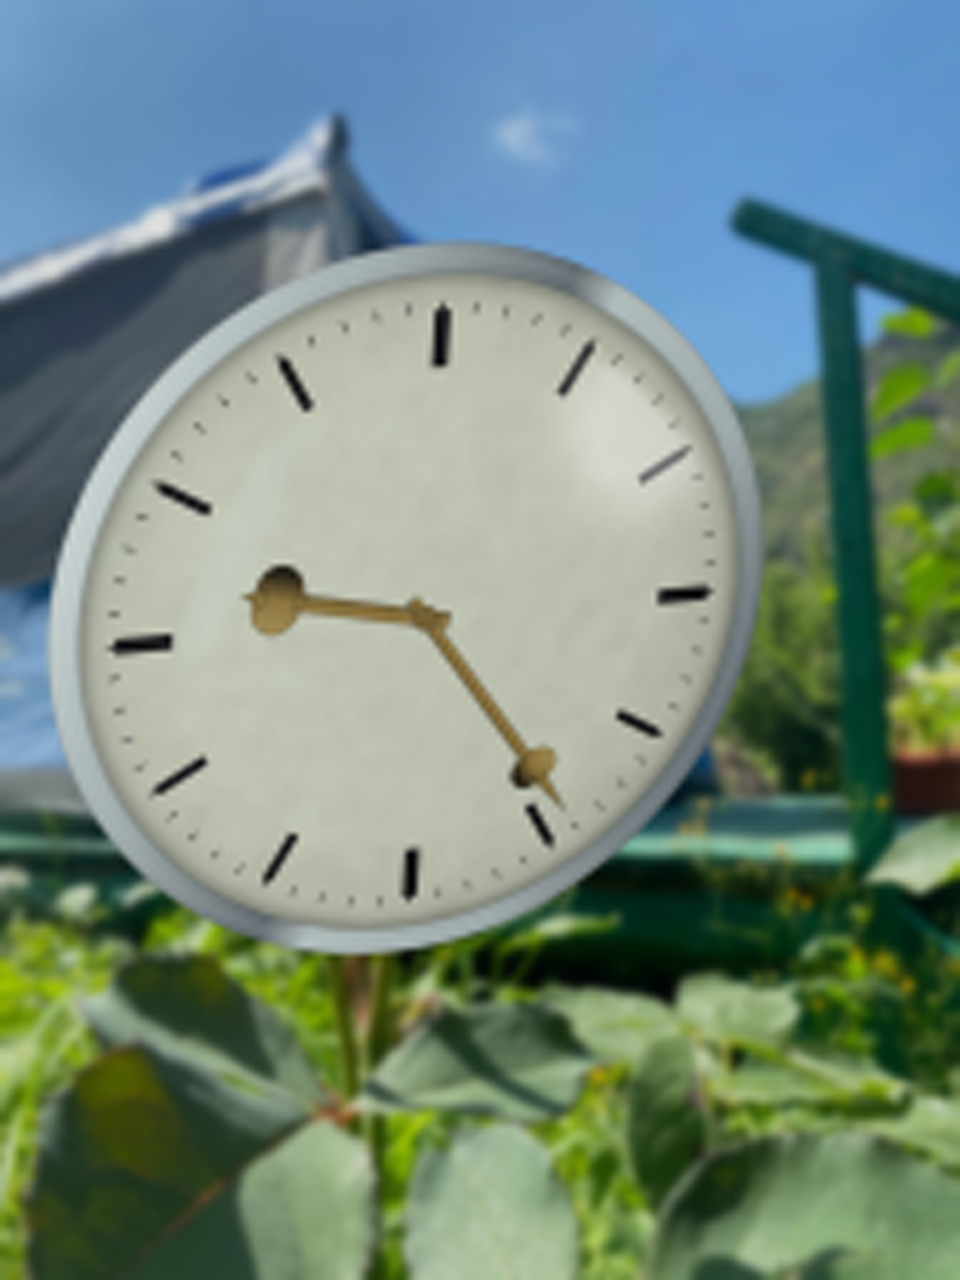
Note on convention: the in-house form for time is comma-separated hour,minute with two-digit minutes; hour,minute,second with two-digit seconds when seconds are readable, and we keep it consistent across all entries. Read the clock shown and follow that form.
9,24
